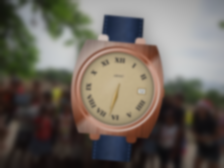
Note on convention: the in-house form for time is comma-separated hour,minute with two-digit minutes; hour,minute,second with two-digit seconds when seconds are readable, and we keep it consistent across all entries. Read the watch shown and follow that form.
6,32
